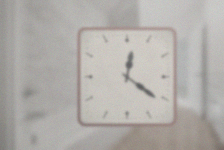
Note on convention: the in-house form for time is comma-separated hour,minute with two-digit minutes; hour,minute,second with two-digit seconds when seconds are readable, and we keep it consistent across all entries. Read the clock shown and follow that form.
12,21
